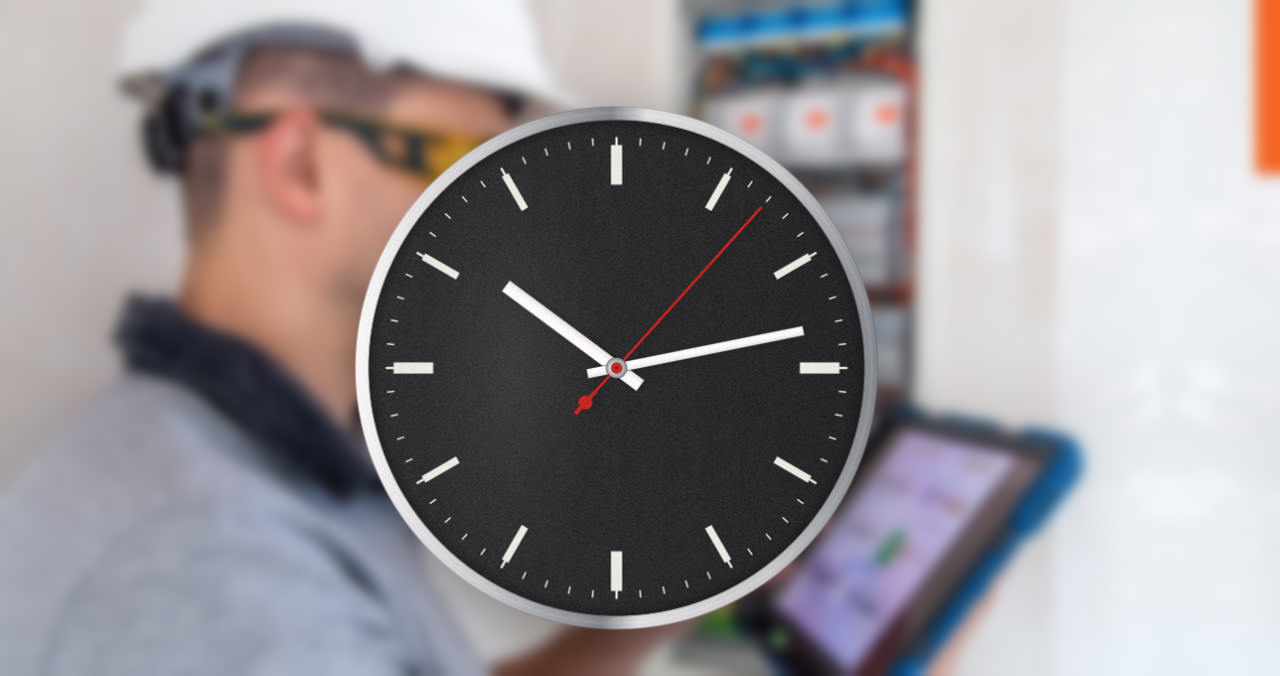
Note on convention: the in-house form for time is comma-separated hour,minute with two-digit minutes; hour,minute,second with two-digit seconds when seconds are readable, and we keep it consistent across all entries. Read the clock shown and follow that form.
10,13,07
